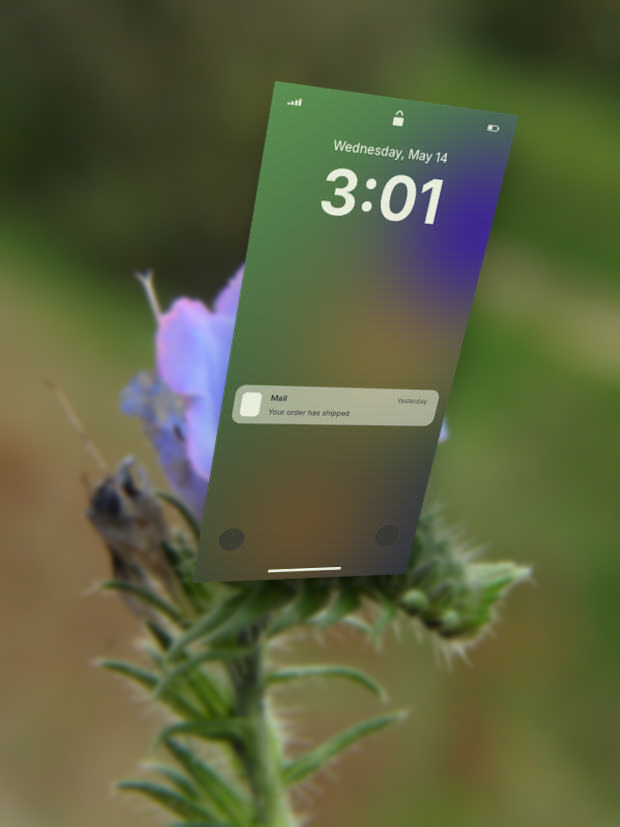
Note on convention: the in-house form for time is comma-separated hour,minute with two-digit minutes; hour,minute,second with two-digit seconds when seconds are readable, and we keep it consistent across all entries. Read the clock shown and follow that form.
3,01
